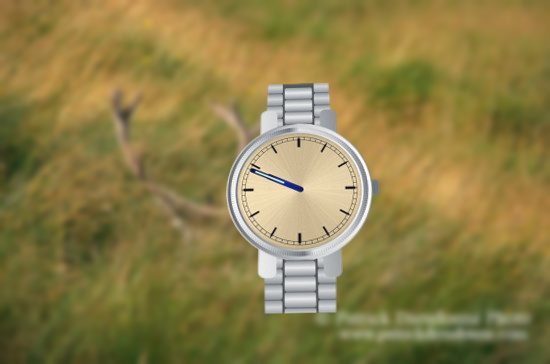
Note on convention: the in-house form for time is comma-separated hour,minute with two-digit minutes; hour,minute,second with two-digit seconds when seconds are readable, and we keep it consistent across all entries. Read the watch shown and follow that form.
9,49
